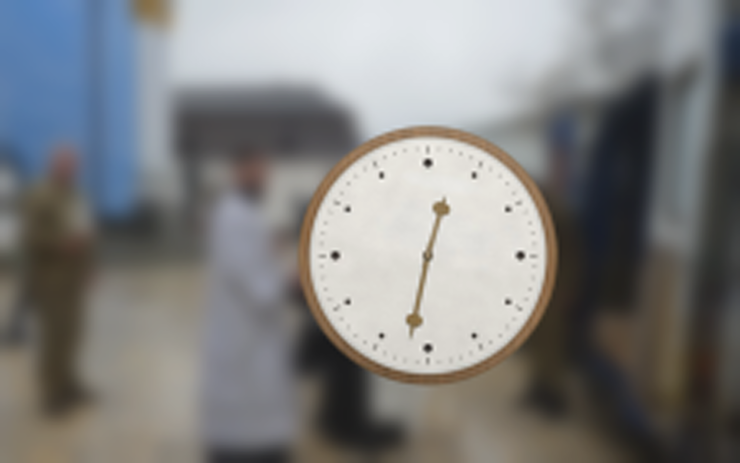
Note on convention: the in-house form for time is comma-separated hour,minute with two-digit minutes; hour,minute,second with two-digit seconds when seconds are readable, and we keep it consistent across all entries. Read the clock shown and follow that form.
12,32
